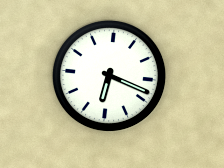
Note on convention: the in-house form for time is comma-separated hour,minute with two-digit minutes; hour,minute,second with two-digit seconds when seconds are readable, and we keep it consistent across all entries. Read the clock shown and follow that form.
6,18
